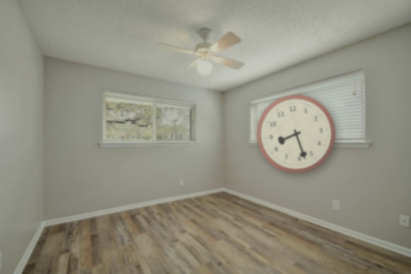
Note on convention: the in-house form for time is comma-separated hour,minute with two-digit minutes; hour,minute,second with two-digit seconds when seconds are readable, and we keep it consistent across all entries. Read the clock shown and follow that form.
8,28
